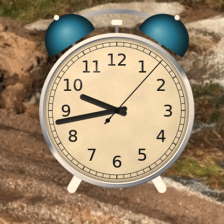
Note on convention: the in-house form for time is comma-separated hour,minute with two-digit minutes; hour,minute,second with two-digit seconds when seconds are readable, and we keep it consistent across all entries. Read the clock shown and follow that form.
9,43,07
